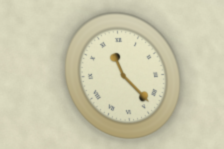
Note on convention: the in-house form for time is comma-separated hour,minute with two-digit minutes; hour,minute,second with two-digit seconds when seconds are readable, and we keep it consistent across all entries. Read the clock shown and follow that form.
11,23
